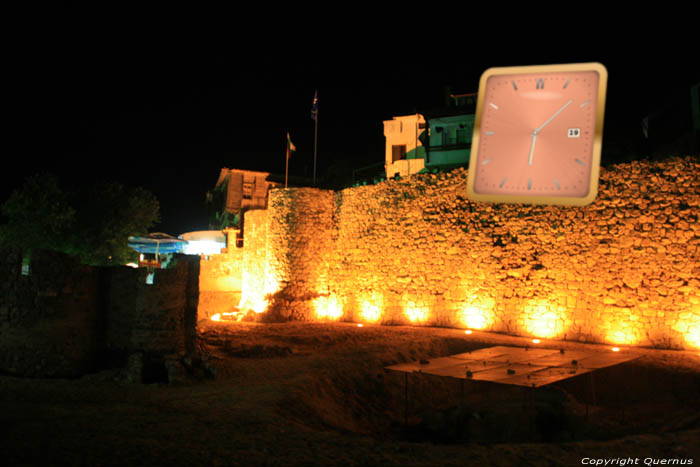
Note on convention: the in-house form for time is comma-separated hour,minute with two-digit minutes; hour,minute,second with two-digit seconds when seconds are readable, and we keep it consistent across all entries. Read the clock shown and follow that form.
6,08
